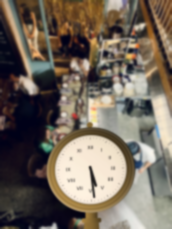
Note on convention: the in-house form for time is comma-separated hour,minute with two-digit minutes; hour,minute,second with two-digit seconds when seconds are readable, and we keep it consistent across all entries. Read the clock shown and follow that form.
5,29
